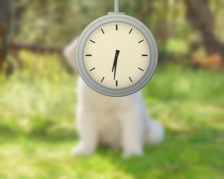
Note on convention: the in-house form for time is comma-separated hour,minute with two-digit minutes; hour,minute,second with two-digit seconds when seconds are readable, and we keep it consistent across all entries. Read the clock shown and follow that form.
6,31
